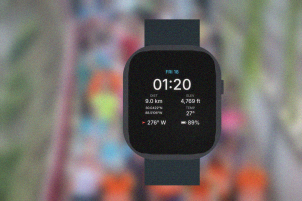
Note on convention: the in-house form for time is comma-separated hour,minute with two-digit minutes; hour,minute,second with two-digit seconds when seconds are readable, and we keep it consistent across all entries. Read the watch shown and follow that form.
1,20
